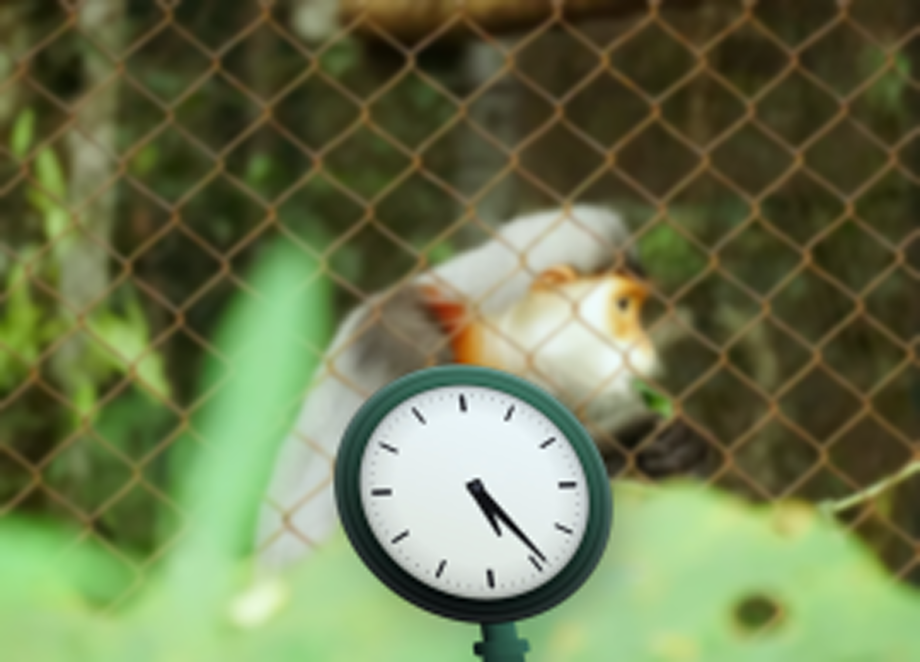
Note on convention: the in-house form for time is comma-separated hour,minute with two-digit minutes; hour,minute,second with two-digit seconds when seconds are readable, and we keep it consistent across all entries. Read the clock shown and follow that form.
5,24
